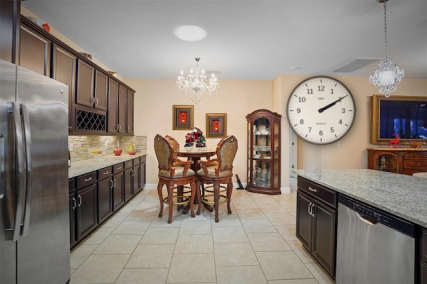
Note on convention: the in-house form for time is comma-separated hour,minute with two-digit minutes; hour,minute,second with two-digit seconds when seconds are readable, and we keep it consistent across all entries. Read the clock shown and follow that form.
2,10
